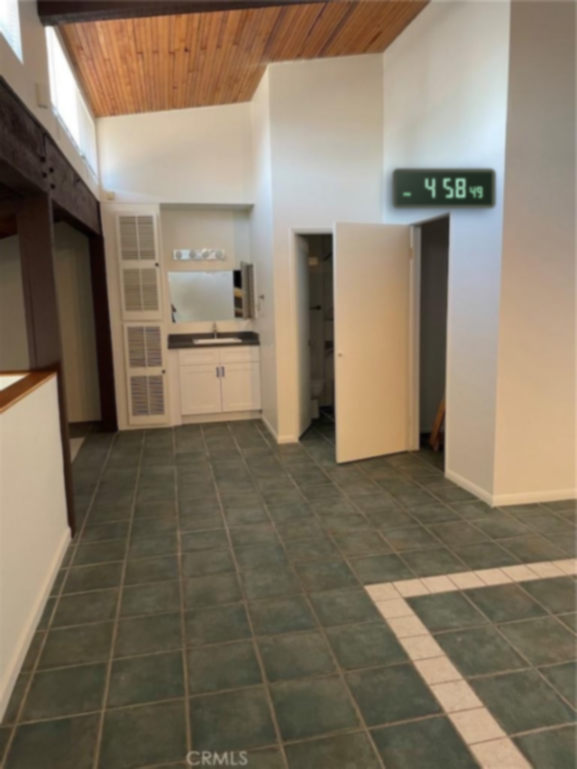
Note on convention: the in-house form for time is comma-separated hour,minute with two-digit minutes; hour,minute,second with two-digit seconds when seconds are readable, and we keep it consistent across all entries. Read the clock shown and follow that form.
4,58
